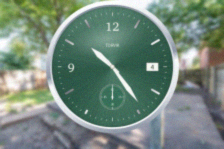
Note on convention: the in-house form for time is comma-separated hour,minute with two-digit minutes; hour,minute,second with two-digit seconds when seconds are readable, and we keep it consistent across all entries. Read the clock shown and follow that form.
10,24
